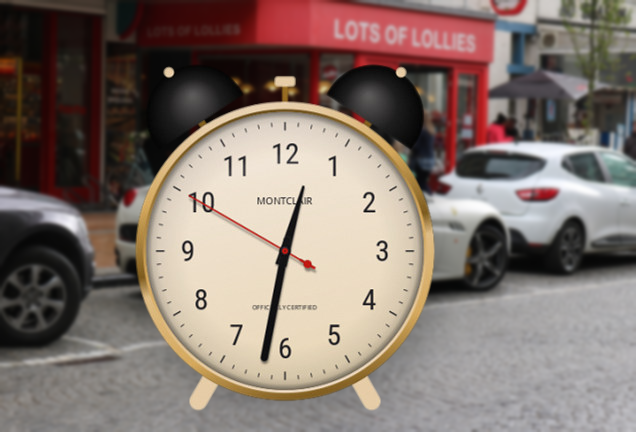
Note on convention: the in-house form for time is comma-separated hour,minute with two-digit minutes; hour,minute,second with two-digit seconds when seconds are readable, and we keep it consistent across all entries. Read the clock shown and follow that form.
12,31,50
